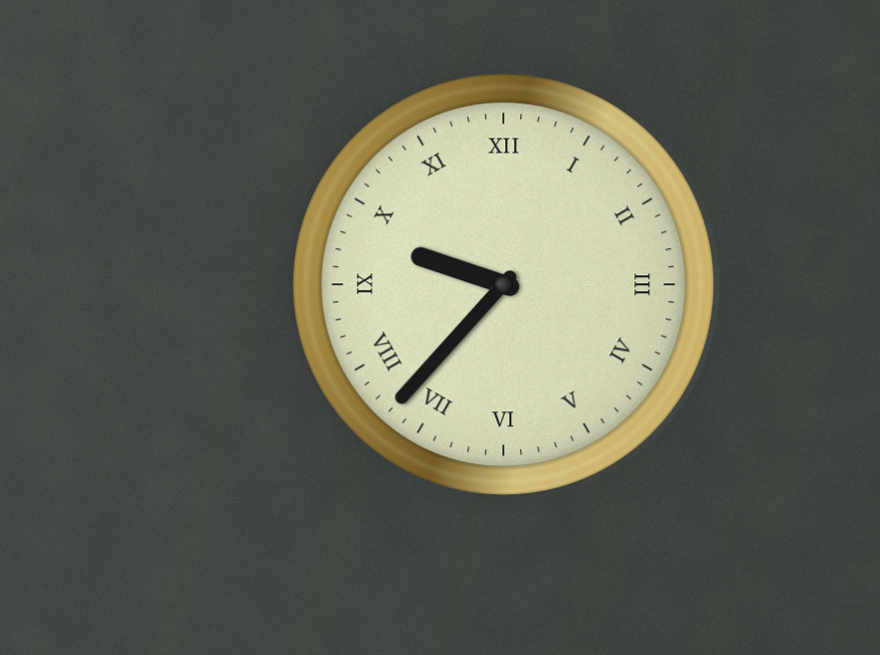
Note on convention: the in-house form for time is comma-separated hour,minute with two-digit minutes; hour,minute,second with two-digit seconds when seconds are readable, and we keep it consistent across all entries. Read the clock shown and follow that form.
9,37
